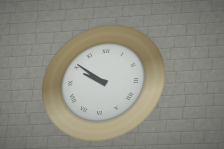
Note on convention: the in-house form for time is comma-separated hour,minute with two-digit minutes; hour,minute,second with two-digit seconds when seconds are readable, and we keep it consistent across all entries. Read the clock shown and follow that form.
9,51
